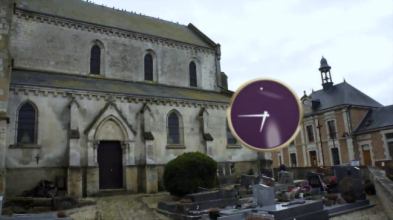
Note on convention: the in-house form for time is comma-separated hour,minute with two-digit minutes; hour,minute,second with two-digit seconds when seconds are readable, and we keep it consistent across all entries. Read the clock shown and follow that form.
6,46
